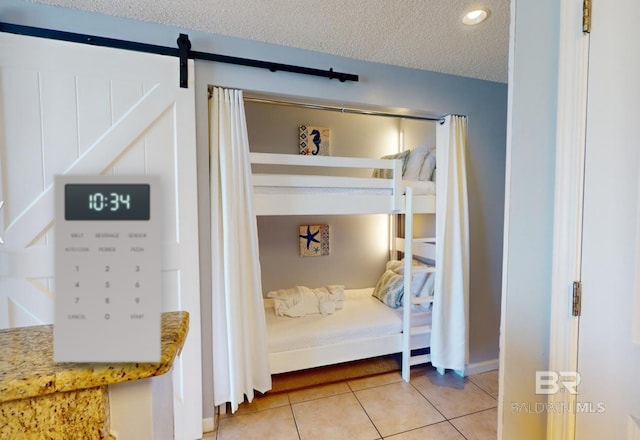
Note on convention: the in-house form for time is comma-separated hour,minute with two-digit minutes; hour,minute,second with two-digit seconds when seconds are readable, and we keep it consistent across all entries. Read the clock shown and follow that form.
10,34
